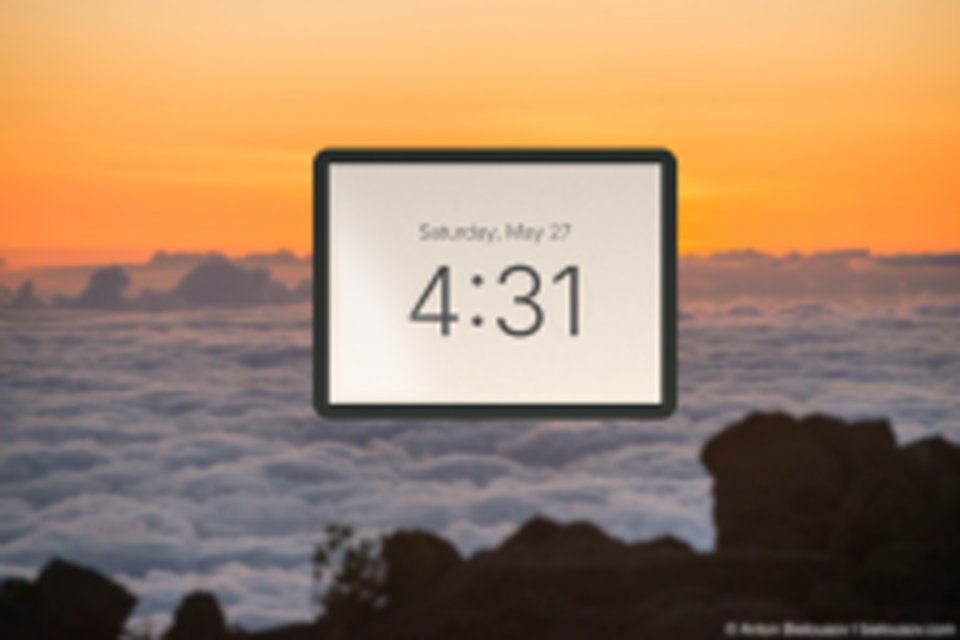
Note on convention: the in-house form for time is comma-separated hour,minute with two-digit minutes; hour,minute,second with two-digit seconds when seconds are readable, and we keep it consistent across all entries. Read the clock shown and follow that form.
4,31
